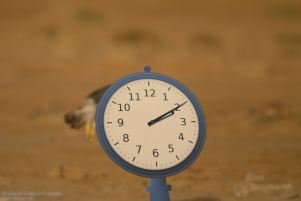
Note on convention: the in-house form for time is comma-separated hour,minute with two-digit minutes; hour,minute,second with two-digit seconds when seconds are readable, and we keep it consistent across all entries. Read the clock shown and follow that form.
2,10
